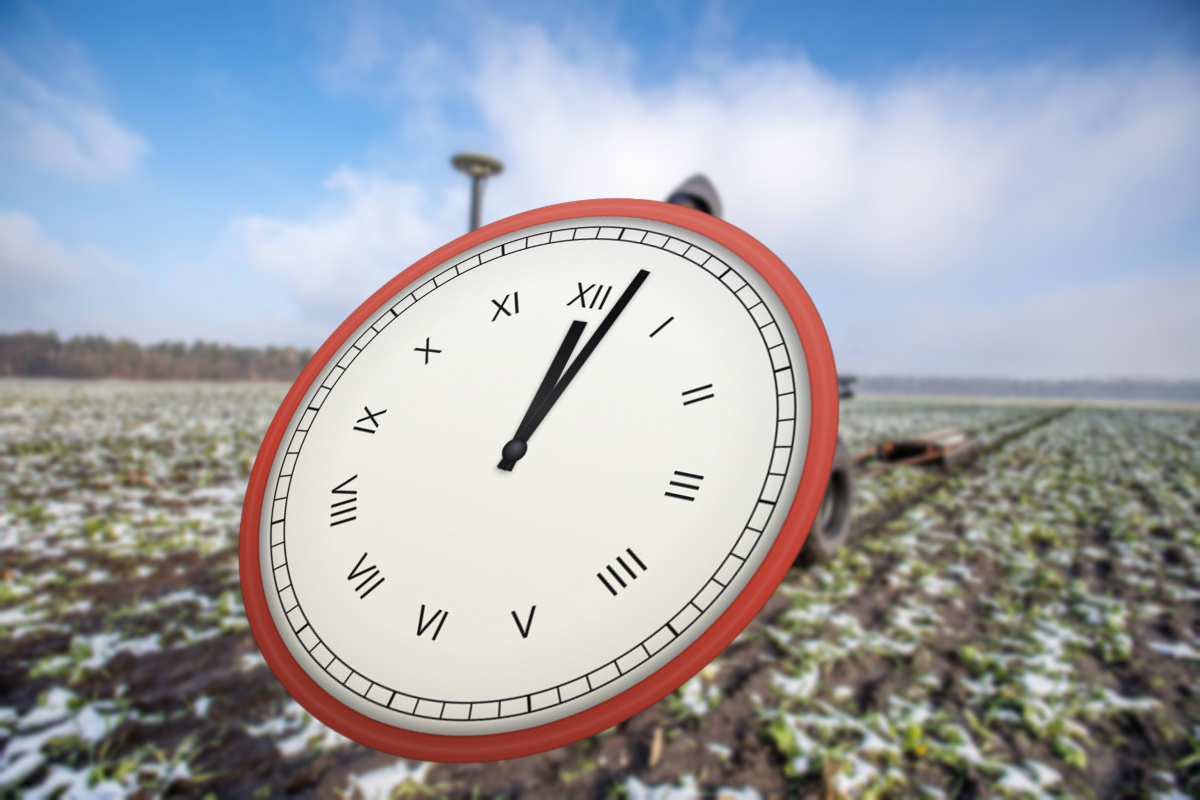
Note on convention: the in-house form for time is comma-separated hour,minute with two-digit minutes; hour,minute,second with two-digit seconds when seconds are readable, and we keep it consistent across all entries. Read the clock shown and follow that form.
12,02
